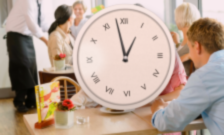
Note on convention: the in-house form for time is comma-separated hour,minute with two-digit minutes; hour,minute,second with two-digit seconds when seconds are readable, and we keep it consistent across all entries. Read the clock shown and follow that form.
12,58
